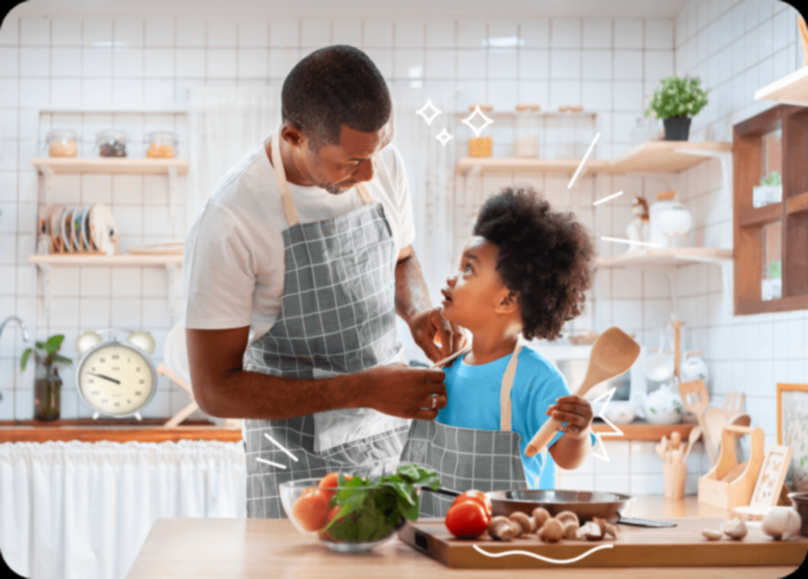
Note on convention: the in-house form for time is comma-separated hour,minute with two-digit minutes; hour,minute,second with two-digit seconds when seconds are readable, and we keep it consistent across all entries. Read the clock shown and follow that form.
9,48
